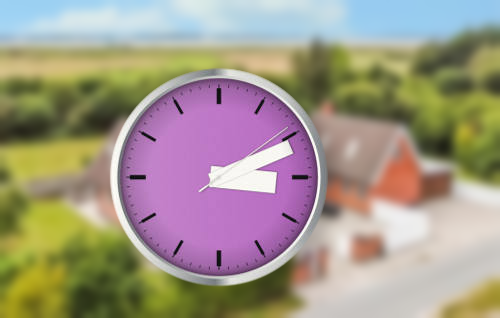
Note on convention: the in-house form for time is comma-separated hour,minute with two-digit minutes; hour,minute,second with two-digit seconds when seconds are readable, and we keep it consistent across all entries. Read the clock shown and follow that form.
3,11,09
